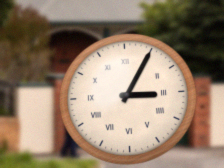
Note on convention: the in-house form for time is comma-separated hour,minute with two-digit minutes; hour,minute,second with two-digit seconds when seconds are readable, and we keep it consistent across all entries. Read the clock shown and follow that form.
3,05
